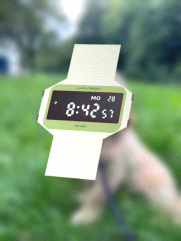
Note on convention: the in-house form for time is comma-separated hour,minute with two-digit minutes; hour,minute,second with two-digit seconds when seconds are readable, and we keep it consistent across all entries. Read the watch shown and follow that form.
8,42,57
